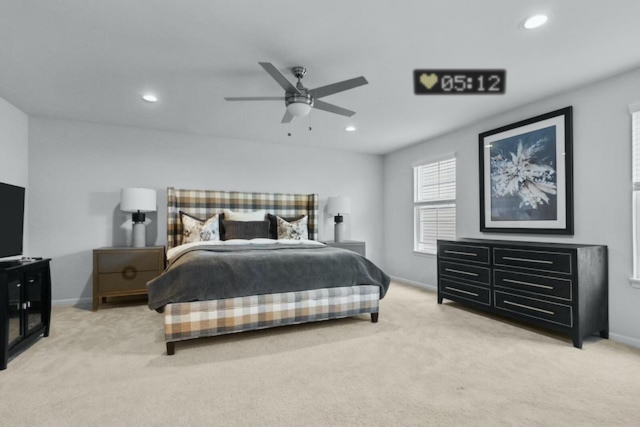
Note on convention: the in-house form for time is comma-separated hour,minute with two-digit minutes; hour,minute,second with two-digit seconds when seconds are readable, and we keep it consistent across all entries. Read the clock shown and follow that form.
5,12
